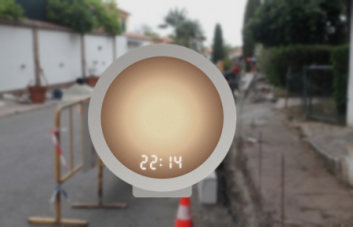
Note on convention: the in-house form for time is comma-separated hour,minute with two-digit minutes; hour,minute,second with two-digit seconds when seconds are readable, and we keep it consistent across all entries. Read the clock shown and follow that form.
22,14
